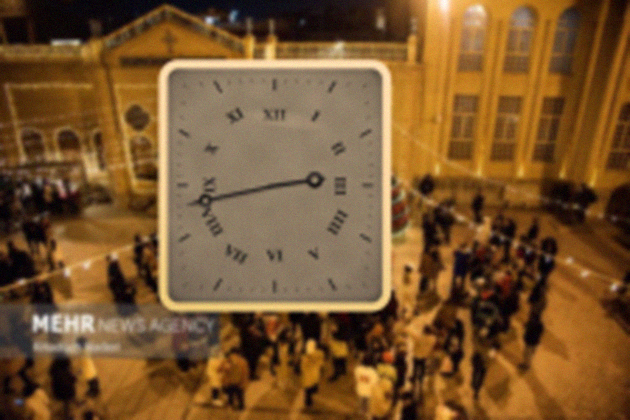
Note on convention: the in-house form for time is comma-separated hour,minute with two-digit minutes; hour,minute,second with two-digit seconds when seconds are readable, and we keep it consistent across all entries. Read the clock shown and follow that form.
2,43
